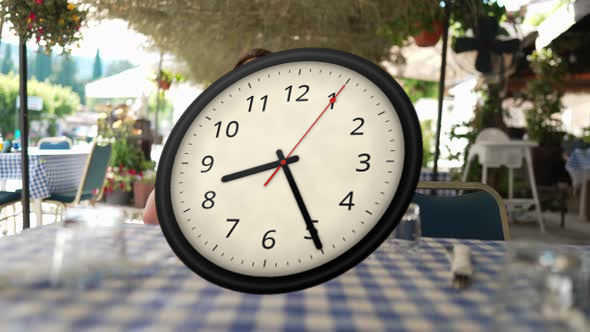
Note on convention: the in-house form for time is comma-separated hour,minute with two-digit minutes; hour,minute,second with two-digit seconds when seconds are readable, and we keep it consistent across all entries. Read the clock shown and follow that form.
8,25,05
